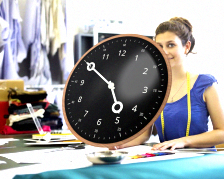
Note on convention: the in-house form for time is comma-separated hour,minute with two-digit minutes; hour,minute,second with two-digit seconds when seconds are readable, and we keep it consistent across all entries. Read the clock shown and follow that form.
4,50
